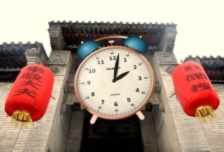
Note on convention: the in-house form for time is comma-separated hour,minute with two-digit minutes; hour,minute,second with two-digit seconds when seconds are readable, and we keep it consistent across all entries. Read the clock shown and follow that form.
2,02
